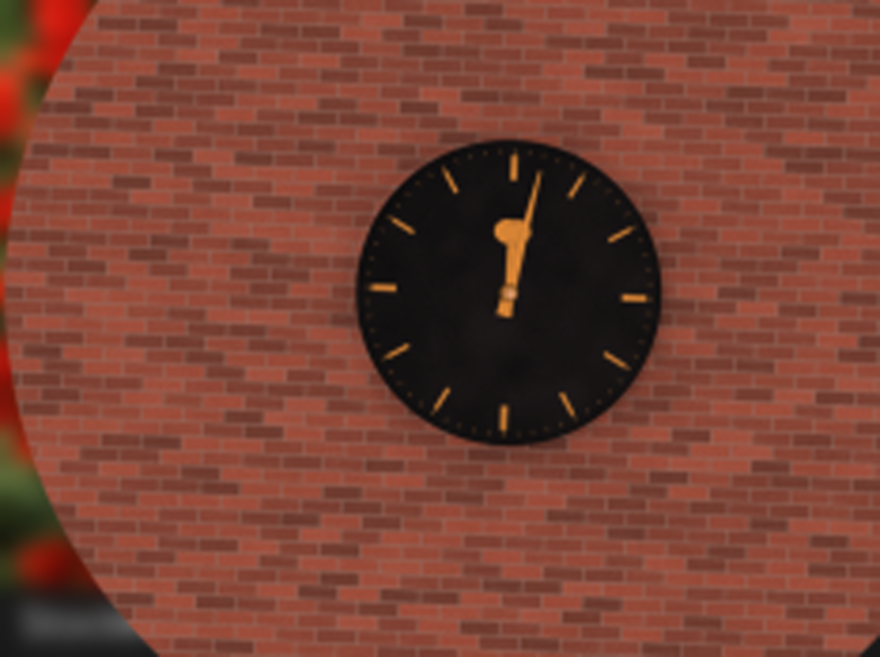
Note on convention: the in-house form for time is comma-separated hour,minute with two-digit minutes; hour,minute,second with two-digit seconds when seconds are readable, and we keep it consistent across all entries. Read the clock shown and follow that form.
12,02
